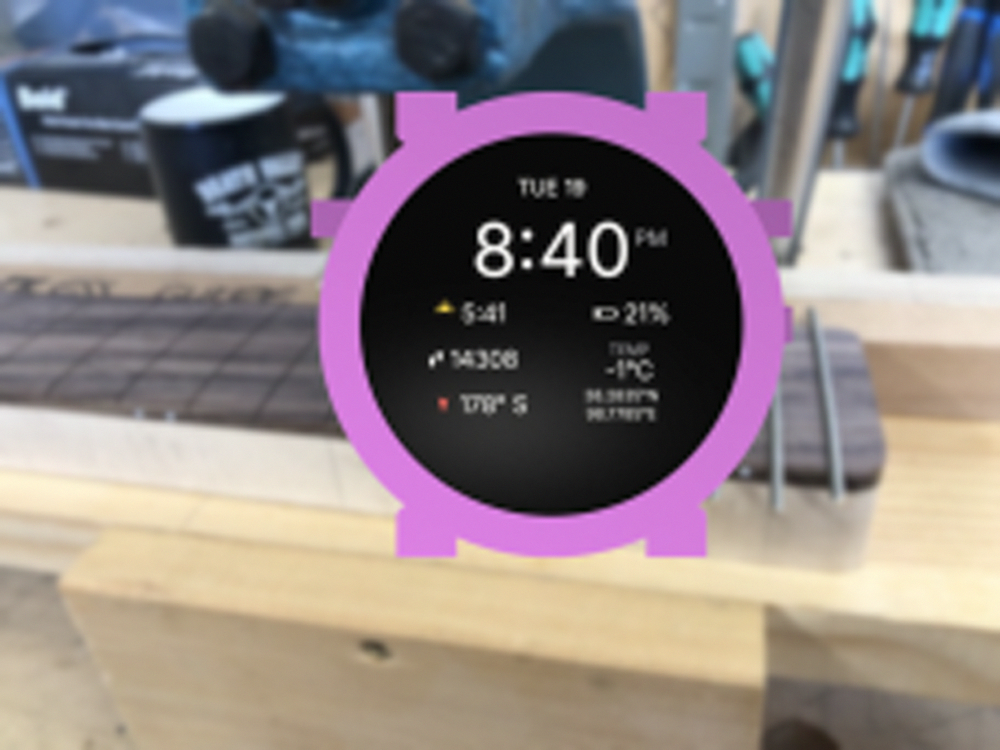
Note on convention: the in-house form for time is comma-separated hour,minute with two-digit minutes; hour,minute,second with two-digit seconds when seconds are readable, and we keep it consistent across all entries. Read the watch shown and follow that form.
8,40
